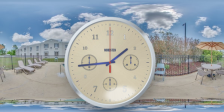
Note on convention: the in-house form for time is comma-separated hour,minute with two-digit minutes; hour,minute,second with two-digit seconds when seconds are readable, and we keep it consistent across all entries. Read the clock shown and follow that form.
1,44
